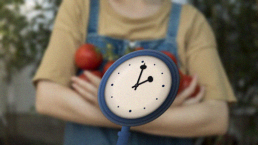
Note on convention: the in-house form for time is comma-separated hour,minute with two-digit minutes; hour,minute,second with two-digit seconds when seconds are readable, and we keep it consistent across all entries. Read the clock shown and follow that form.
2,01
